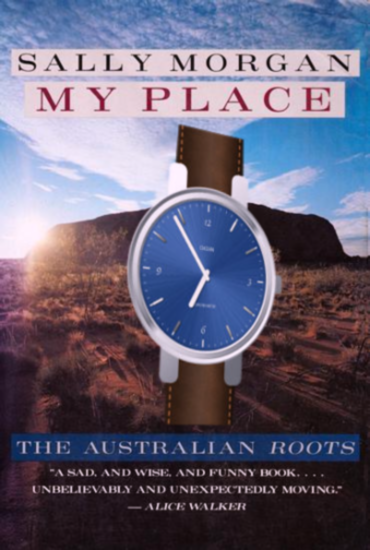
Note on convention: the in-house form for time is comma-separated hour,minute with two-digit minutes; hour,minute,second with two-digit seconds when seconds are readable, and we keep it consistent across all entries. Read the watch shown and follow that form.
6,54
